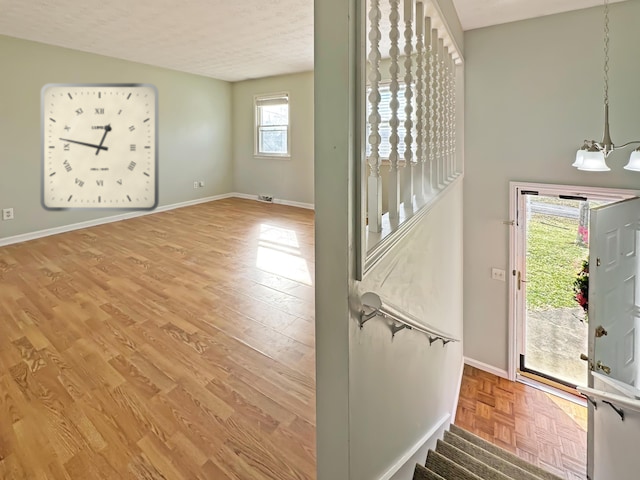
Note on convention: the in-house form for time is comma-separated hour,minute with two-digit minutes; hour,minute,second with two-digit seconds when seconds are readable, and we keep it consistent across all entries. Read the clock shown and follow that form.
12,47
